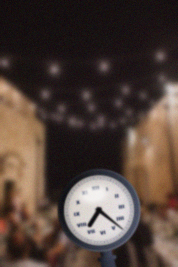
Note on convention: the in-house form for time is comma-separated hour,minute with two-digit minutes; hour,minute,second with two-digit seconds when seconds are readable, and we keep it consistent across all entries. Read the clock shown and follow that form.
7,23
